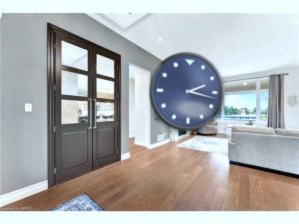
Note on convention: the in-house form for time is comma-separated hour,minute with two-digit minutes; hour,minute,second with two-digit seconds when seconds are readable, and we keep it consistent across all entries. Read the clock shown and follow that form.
2,17
